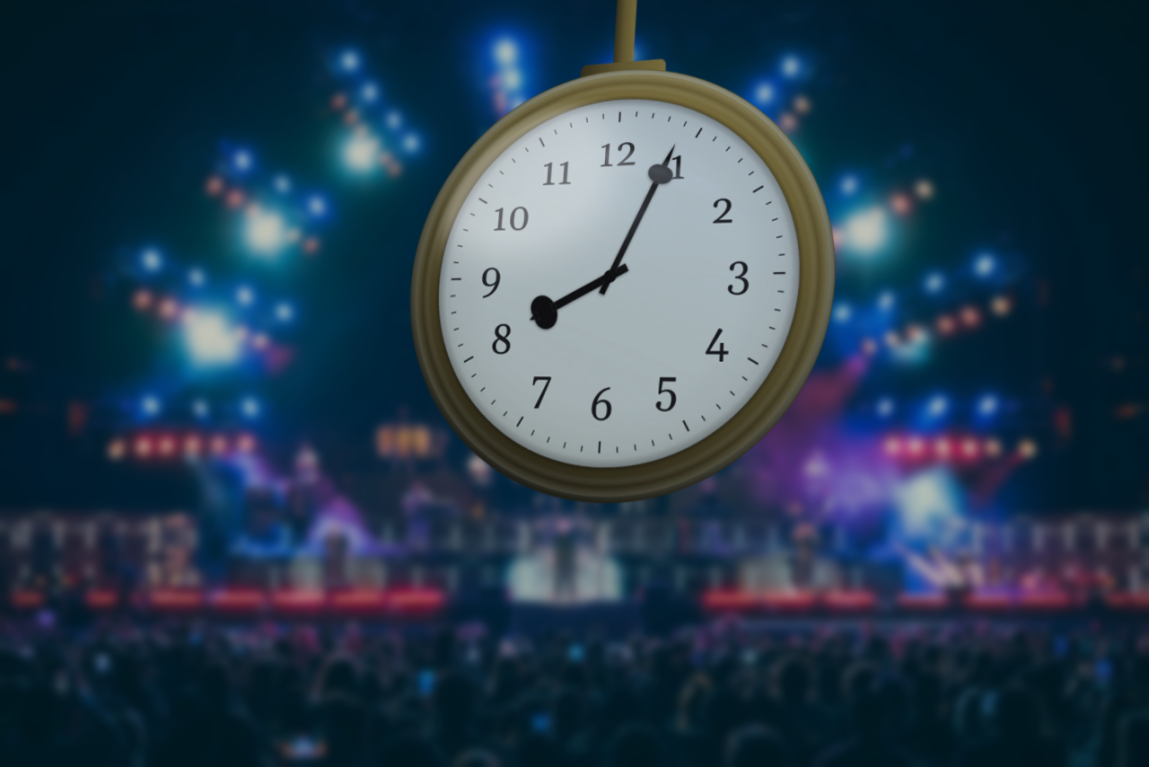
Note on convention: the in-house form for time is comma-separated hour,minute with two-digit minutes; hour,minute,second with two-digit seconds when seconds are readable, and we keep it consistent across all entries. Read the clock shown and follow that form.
8,04
